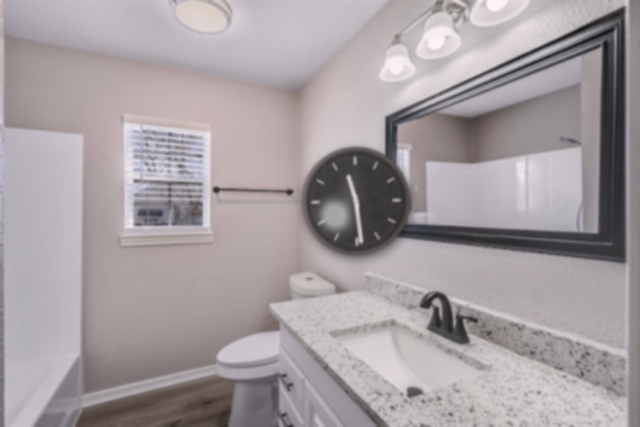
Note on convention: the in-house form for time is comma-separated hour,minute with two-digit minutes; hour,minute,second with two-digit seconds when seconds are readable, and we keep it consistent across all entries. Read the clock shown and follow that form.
11,29
